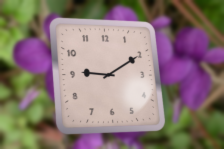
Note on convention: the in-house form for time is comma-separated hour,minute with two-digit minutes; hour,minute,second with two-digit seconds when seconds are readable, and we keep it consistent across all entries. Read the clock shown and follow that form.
9,10
